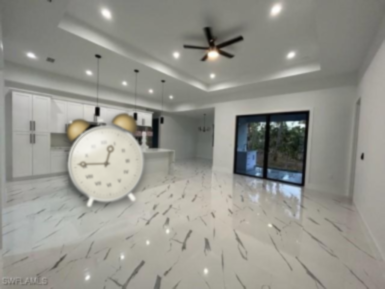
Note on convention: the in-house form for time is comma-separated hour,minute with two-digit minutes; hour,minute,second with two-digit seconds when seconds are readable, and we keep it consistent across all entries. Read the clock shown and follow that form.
12,46
